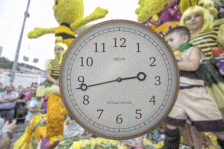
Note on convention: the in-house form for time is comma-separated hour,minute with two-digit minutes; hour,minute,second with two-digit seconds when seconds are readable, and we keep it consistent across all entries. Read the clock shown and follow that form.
2,43
